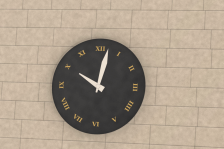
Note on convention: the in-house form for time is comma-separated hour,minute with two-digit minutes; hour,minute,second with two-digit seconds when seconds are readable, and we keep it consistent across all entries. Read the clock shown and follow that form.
10,02
